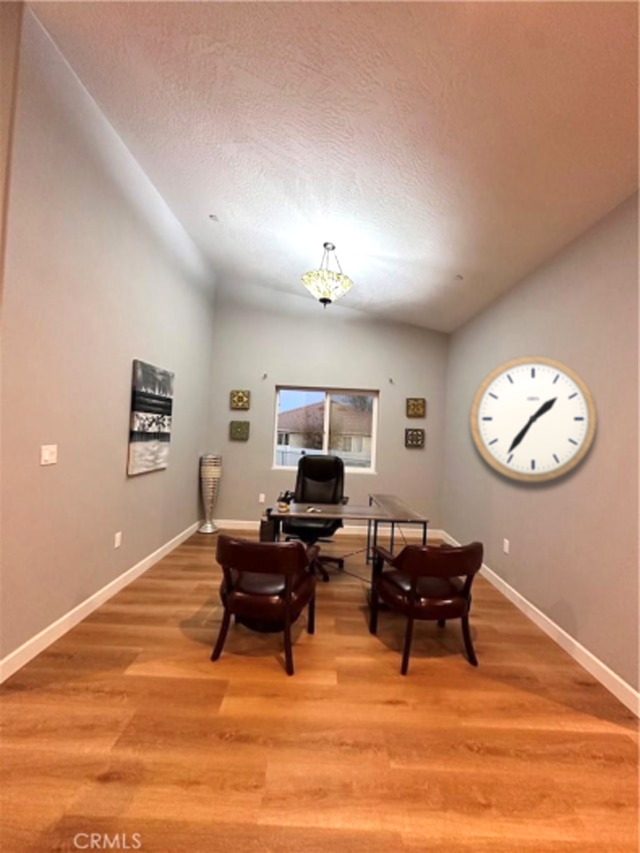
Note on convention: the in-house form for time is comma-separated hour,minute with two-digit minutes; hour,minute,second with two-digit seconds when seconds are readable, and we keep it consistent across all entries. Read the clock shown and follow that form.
1,36
